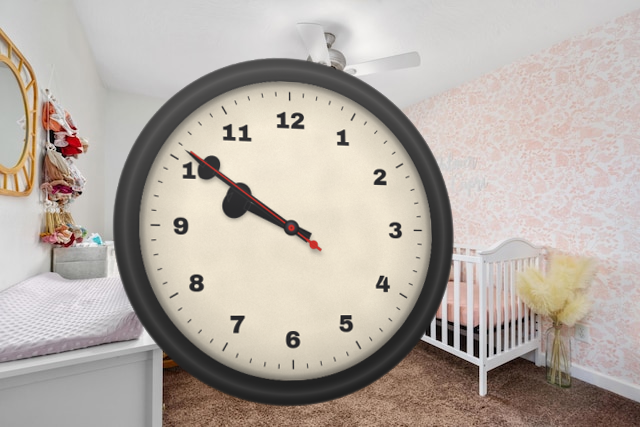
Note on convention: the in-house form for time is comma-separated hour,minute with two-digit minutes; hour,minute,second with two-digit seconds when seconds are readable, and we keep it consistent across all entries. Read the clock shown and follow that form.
9,50,51
